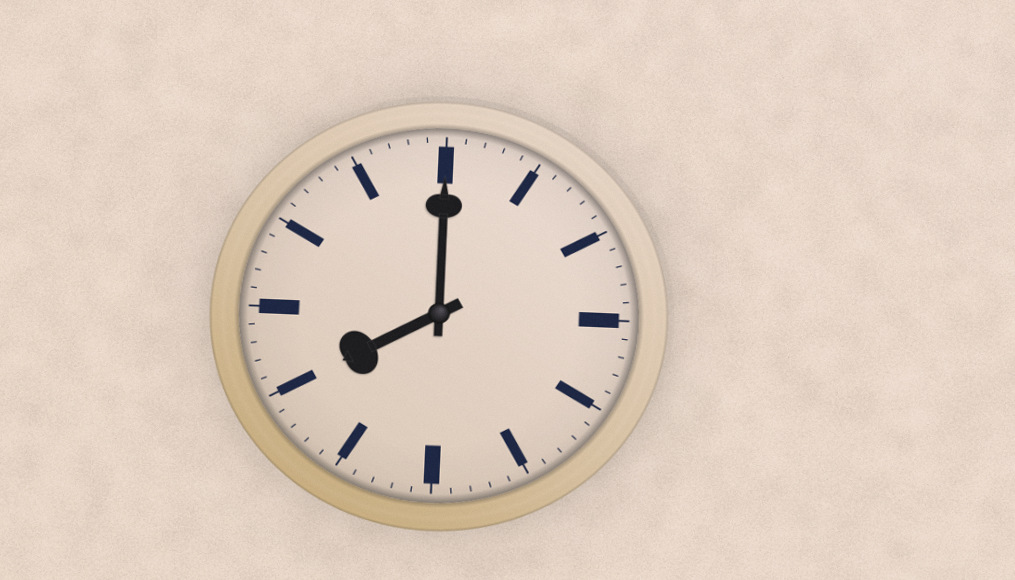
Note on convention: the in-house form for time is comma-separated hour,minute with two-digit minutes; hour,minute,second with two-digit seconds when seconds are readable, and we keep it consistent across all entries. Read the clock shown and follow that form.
8,00
